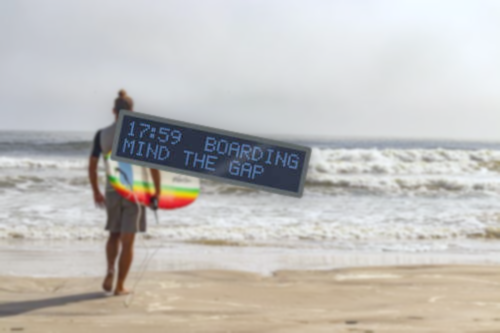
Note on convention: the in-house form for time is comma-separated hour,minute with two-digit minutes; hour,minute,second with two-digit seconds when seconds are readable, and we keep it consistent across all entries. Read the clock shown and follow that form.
17,59
